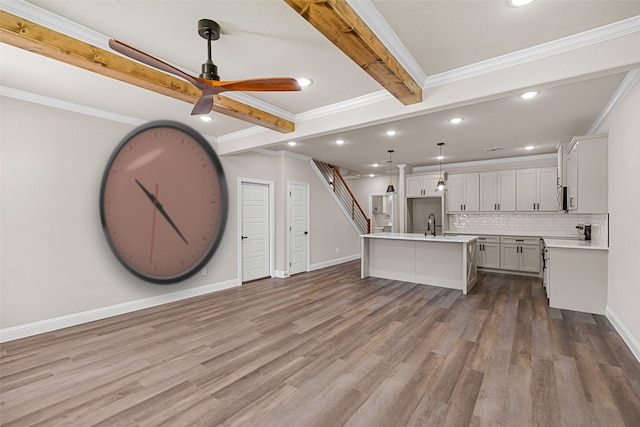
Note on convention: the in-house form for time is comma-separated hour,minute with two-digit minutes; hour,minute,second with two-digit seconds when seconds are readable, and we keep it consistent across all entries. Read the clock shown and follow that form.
10,22,31
